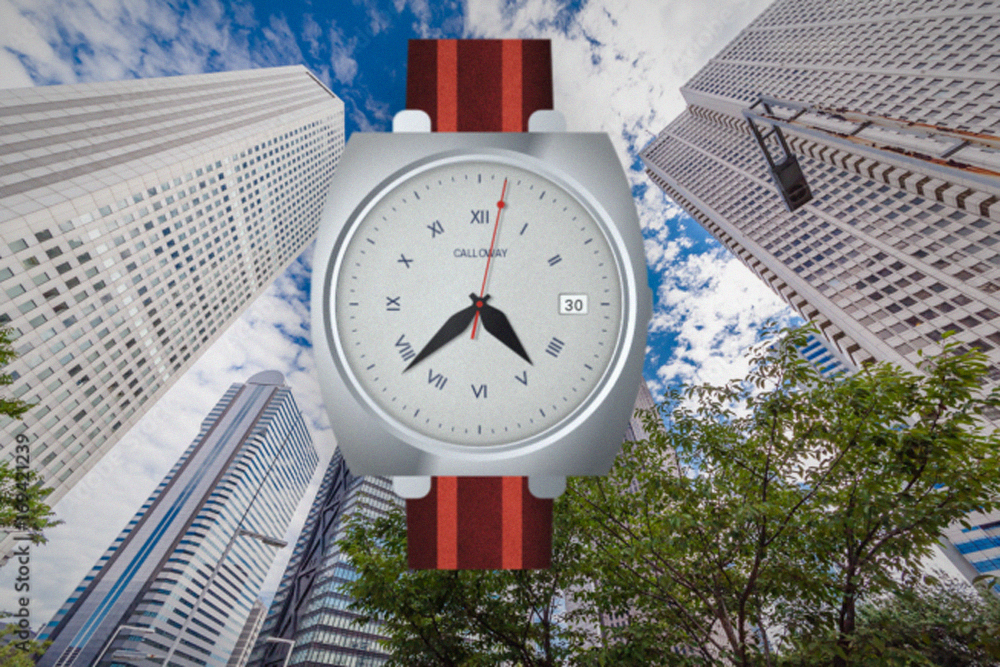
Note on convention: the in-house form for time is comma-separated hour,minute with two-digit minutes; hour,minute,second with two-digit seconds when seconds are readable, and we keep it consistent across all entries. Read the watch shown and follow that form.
4,38,02
